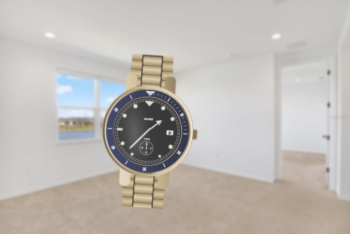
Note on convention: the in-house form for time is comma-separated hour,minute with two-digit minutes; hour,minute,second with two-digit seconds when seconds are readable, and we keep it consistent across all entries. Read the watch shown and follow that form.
1,37
